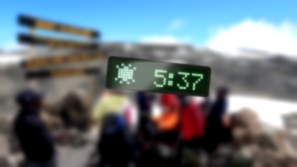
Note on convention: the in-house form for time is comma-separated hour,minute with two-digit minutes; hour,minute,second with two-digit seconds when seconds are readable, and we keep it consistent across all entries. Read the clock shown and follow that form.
5,37
